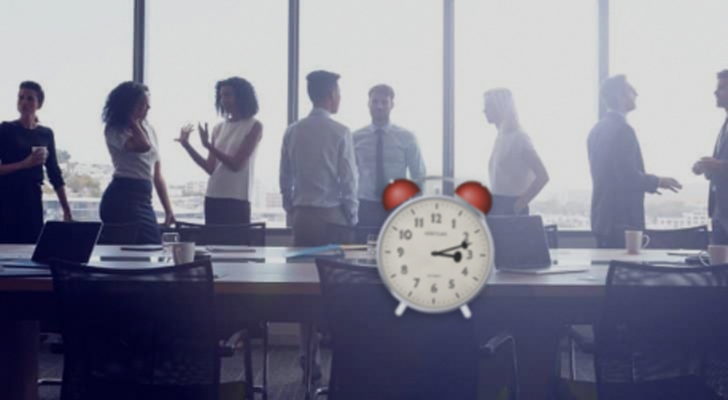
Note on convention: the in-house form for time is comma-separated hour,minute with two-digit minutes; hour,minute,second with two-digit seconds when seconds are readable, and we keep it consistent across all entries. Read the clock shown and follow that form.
3,12
